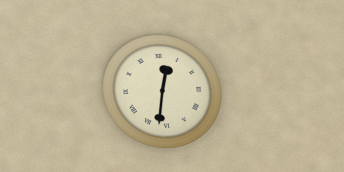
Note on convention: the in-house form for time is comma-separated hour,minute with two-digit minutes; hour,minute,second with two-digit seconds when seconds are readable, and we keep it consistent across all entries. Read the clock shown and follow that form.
12,32
